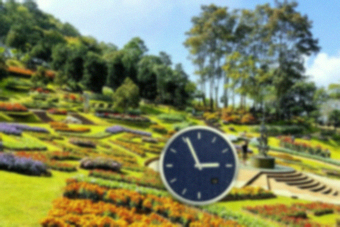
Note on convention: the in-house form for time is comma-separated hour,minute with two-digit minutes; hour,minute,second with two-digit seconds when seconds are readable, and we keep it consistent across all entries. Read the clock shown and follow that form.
2,56
